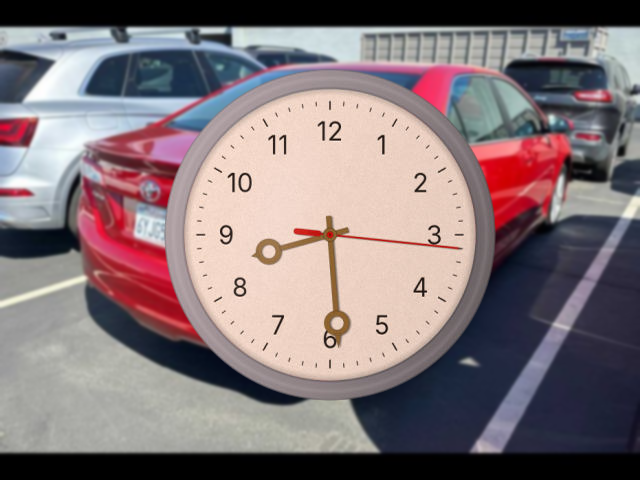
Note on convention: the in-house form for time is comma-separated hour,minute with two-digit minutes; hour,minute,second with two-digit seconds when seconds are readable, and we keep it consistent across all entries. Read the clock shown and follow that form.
8,29,16
